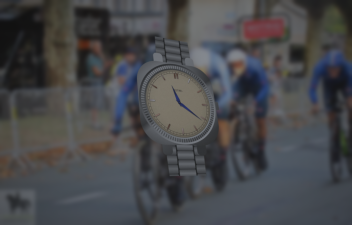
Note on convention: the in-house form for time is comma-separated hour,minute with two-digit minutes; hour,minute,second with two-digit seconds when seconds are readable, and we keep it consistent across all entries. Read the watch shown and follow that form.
11,21
